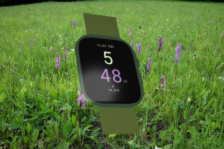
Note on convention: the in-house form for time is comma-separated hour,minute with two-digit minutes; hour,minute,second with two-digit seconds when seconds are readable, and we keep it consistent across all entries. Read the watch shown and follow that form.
5,48
